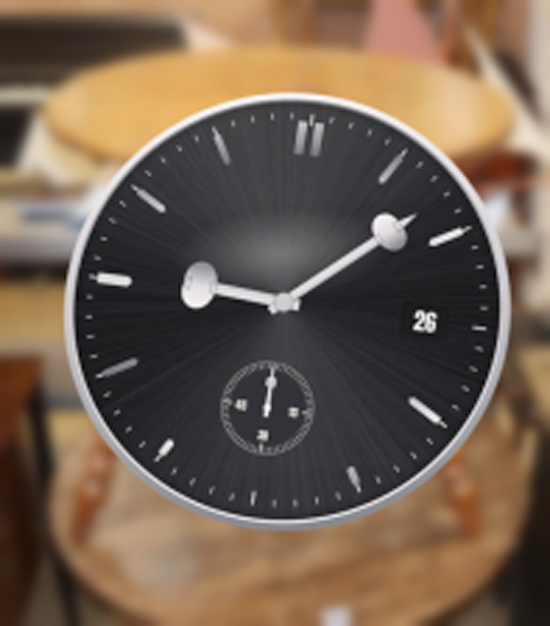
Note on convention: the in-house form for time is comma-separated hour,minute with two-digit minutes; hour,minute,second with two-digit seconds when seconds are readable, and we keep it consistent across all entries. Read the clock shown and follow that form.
9,08
